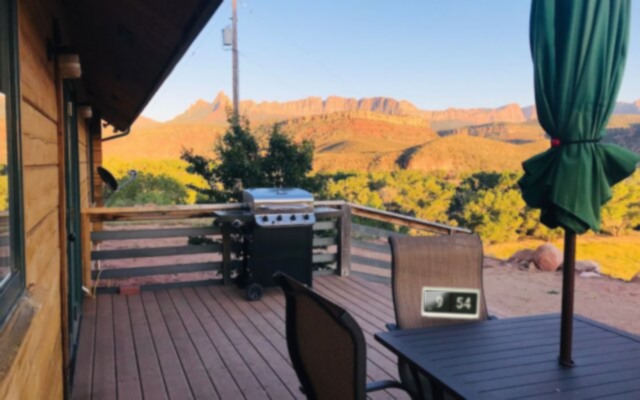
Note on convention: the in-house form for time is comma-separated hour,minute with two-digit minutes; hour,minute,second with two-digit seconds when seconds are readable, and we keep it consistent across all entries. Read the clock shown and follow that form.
9,54
